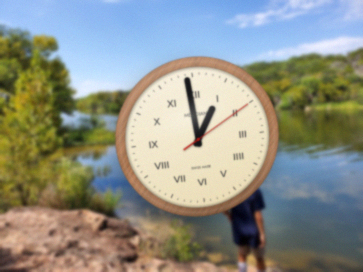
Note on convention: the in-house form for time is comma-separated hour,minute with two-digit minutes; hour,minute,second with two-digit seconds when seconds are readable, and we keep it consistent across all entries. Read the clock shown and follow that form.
12,59,10
